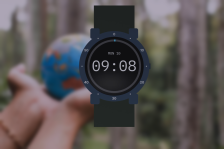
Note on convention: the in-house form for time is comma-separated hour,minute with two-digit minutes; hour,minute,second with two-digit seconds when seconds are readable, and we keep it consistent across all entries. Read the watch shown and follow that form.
9,08
